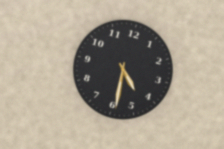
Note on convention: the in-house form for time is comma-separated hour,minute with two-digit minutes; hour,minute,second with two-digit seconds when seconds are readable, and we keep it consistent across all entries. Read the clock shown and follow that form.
4,29
